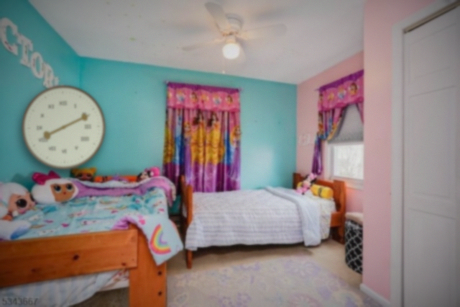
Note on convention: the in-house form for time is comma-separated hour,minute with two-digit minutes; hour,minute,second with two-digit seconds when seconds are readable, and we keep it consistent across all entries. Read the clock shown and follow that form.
8,11
